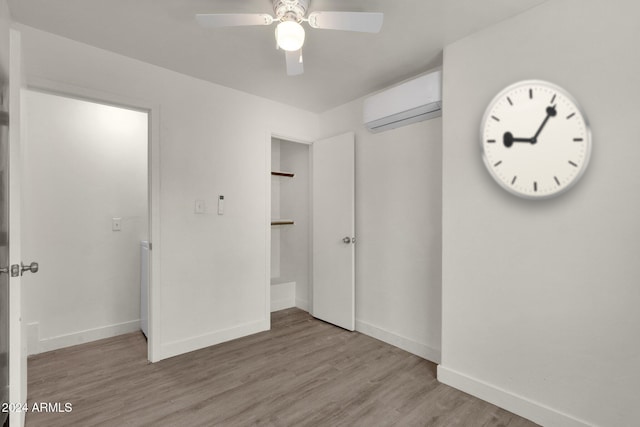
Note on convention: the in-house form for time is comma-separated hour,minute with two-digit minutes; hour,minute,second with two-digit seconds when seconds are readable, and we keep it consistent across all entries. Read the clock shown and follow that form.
9,06
